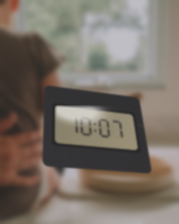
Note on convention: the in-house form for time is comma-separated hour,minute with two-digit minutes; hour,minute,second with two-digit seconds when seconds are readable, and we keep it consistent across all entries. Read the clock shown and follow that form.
10,07
